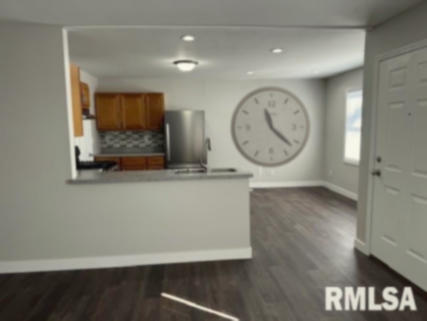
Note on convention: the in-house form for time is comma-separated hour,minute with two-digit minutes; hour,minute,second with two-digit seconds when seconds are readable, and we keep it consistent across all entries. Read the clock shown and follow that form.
11,22
